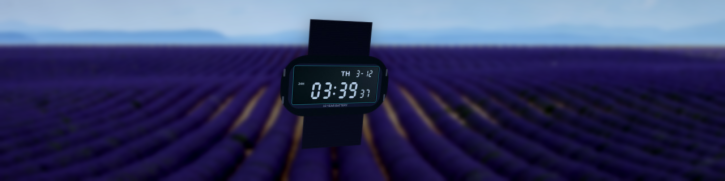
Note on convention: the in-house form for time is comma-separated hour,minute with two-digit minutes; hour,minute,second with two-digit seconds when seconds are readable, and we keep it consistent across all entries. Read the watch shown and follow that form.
3,39,37
